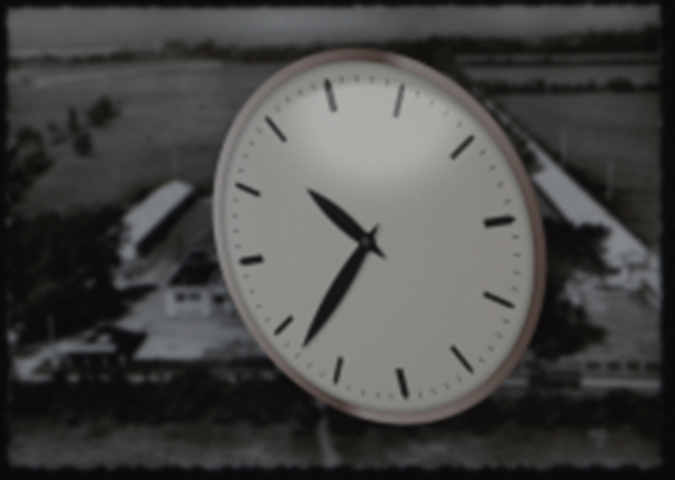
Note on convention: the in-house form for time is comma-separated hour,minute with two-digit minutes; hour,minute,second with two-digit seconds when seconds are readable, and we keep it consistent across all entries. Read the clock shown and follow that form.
10,38
